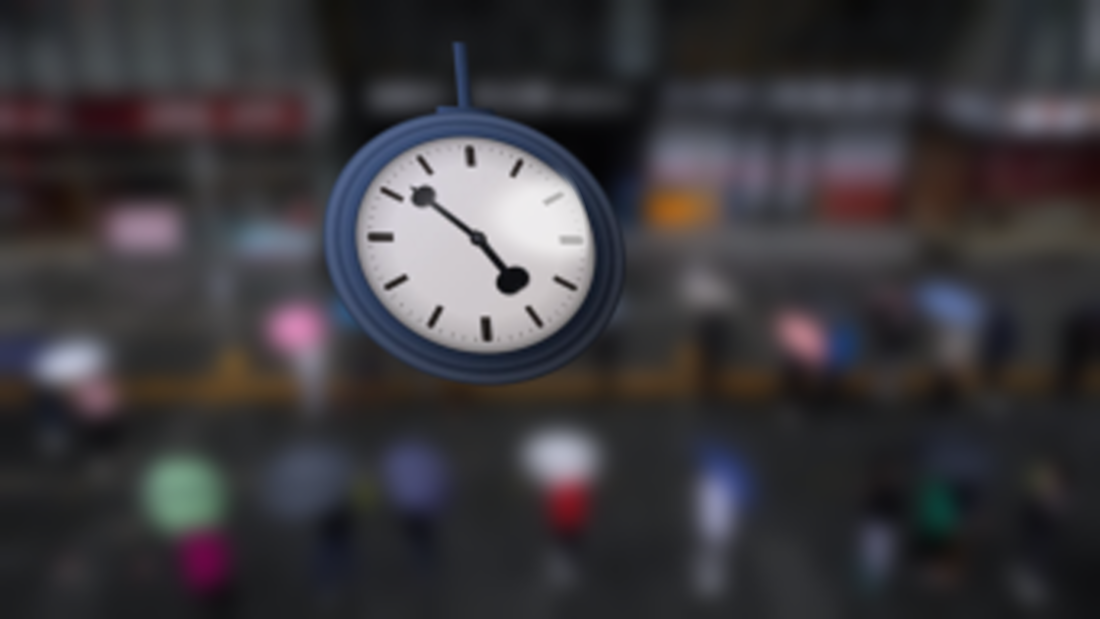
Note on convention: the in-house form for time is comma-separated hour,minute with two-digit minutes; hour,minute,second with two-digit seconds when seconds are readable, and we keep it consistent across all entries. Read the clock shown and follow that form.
4,52
